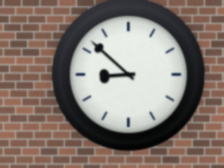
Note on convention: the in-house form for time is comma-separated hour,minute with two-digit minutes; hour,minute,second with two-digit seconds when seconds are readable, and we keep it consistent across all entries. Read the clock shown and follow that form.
8,52
